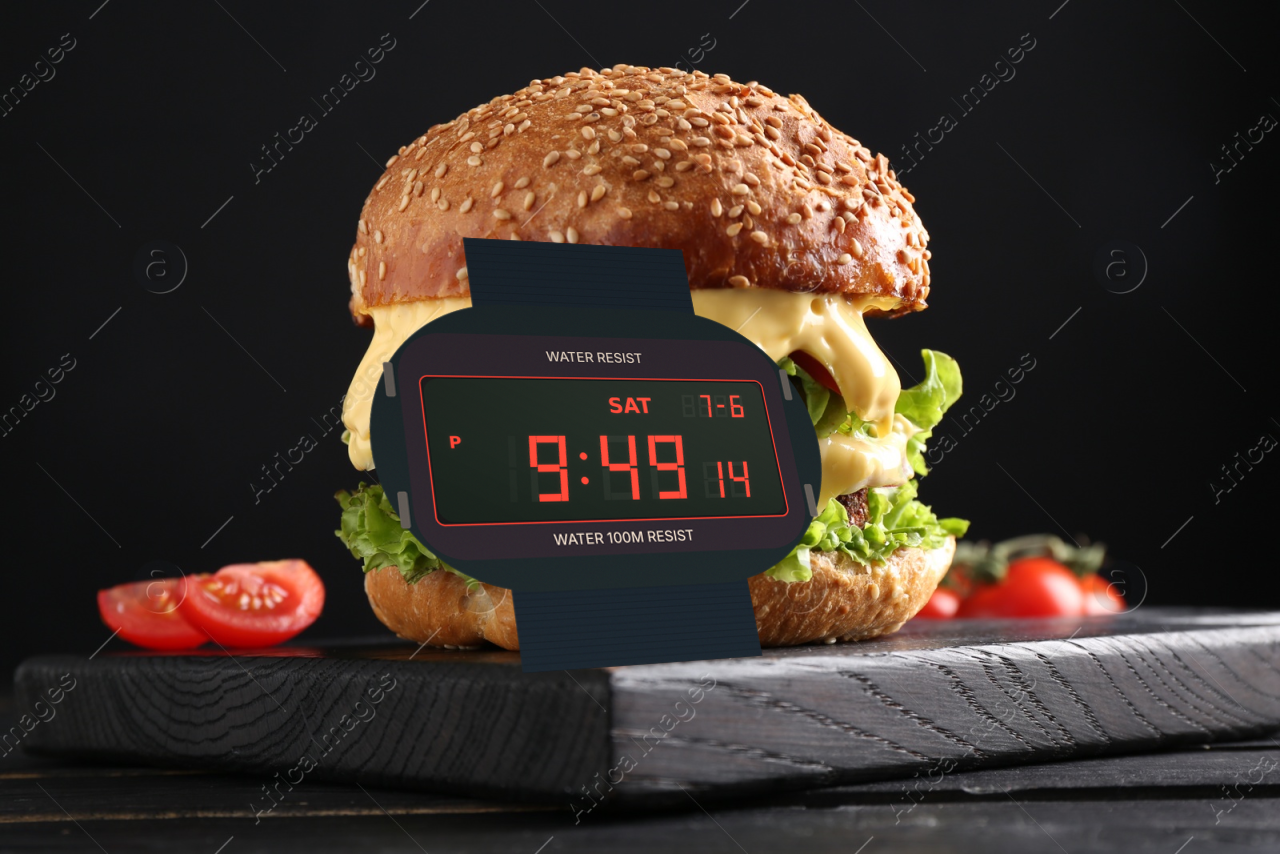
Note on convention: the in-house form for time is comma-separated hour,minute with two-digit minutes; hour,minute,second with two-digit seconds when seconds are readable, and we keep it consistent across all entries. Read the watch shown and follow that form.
9,49,14
